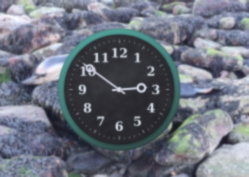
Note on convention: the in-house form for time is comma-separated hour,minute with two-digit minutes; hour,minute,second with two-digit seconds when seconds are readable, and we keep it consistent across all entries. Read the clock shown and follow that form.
2,51
